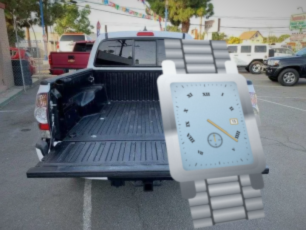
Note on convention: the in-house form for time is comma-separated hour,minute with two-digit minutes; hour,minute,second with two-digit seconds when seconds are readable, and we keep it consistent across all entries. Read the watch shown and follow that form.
4,22
